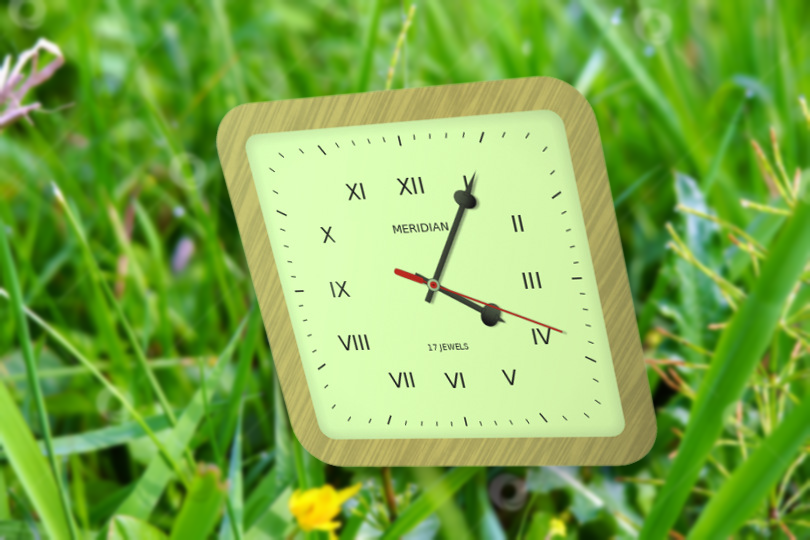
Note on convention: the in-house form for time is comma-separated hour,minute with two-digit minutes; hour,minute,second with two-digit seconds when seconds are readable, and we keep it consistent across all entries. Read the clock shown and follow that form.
4,05,19
